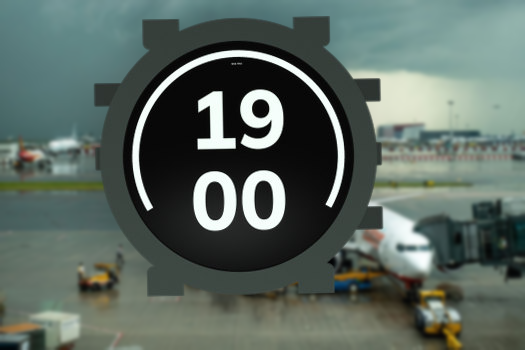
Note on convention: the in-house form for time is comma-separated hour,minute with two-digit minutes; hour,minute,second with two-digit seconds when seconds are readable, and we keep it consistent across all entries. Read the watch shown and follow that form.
19,00
